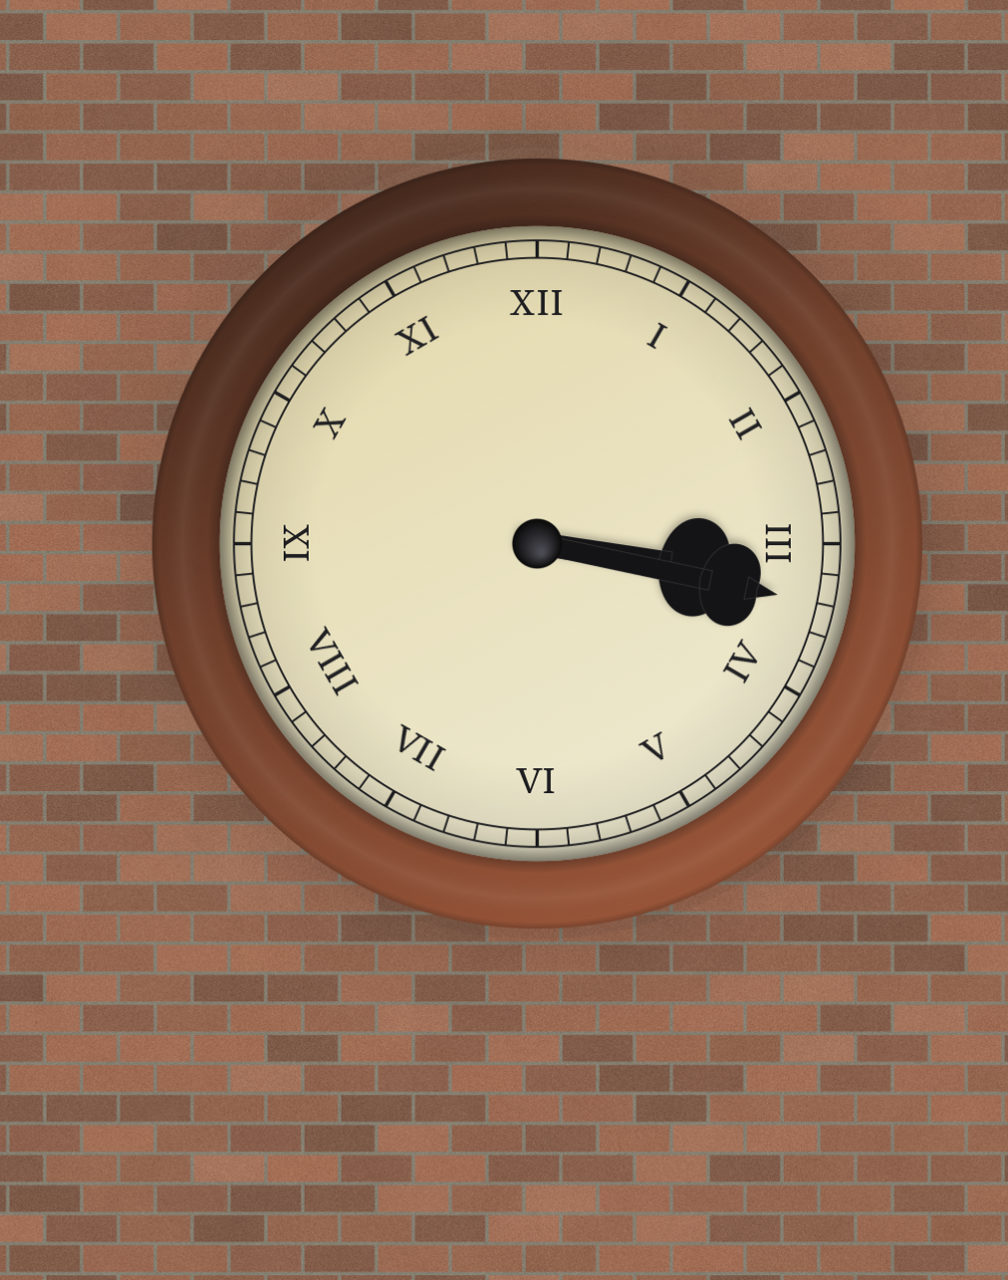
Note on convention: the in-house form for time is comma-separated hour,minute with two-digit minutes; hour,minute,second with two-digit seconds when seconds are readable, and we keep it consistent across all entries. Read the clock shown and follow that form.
3,17
